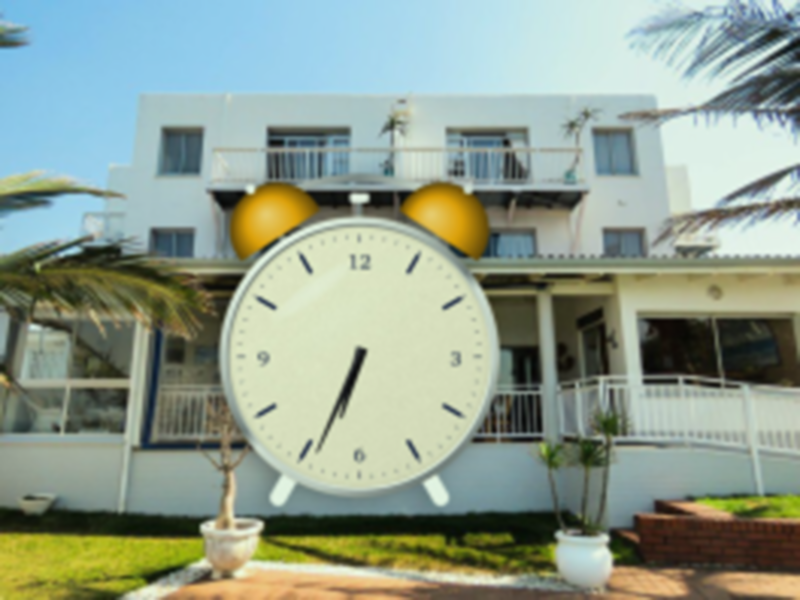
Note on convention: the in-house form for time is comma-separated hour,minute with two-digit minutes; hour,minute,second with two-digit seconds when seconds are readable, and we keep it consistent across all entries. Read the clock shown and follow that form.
6,34
